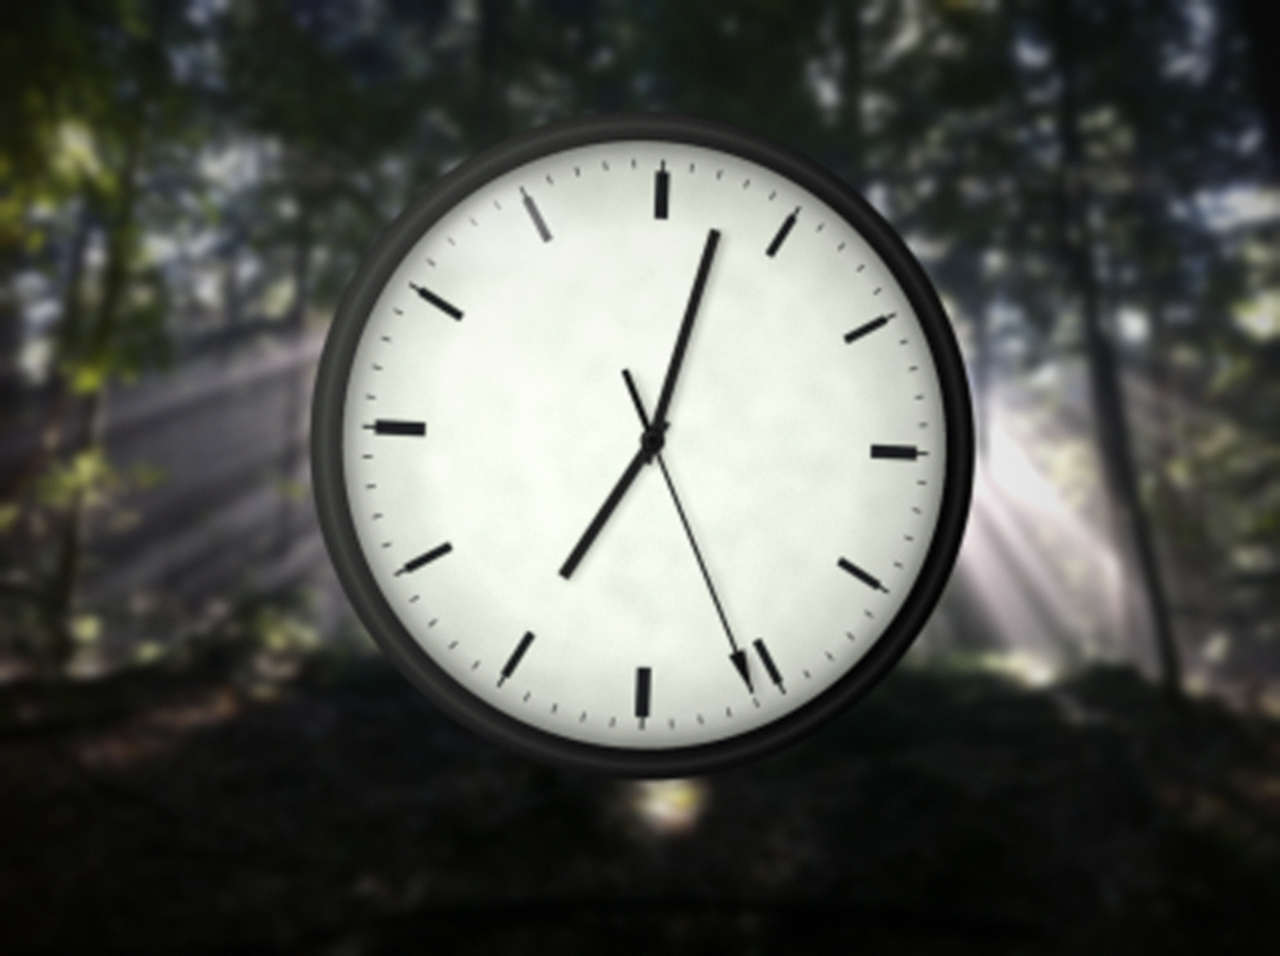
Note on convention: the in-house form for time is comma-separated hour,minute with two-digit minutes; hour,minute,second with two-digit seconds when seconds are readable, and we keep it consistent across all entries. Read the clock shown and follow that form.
7,02,26
